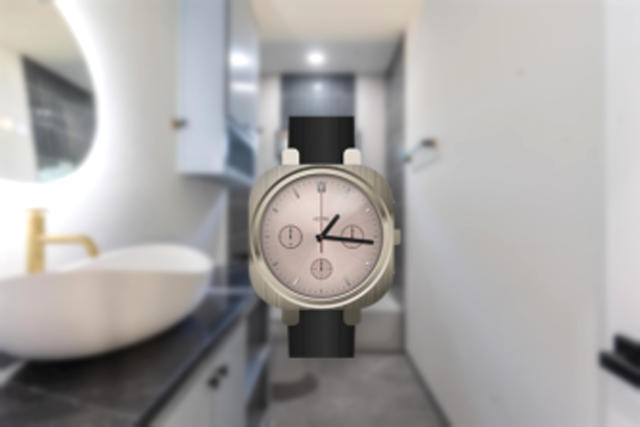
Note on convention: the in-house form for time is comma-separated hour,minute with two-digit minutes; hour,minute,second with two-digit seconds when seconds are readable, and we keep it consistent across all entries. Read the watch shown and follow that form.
1,16
